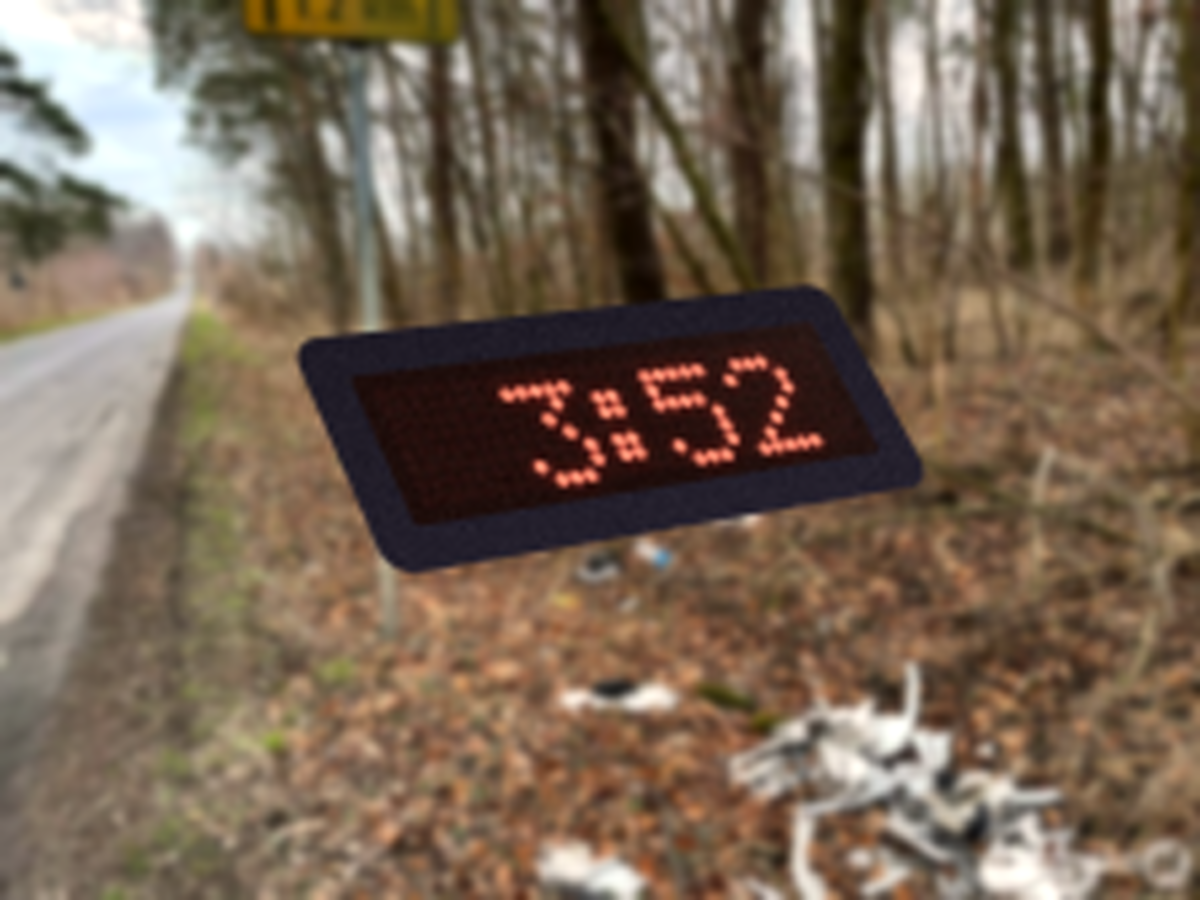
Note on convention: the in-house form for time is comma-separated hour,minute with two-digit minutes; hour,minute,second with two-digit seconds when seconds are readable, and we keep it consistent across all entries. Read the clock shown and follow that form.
3,52
